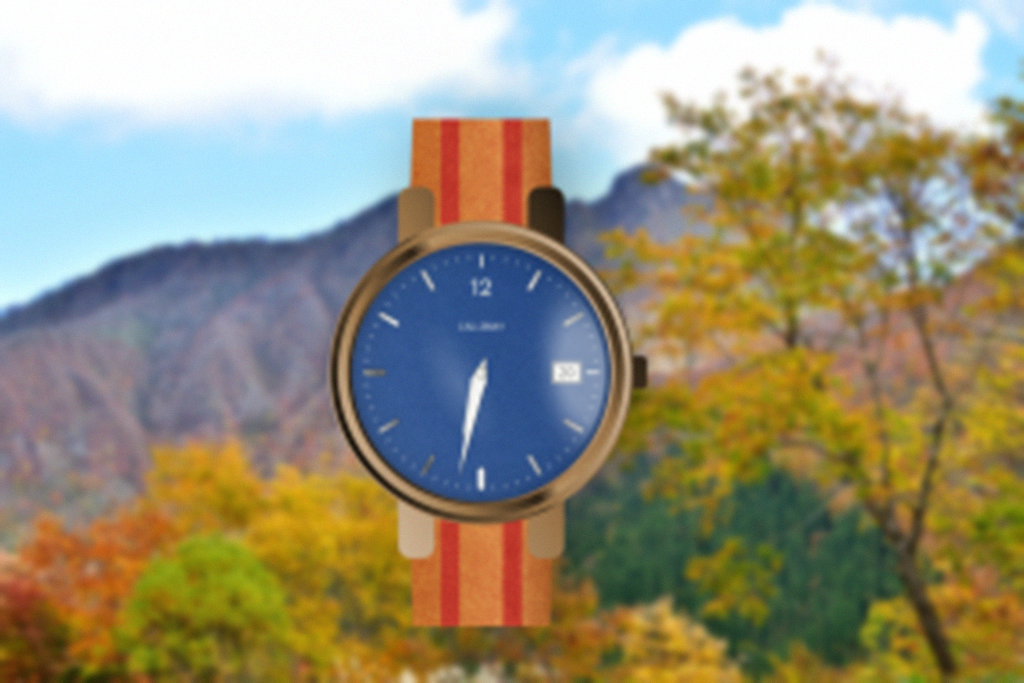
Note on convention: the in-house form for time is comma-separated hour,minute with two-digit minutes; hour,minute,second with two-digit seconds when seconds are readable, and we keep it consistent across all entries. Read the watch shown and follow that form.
6,32
